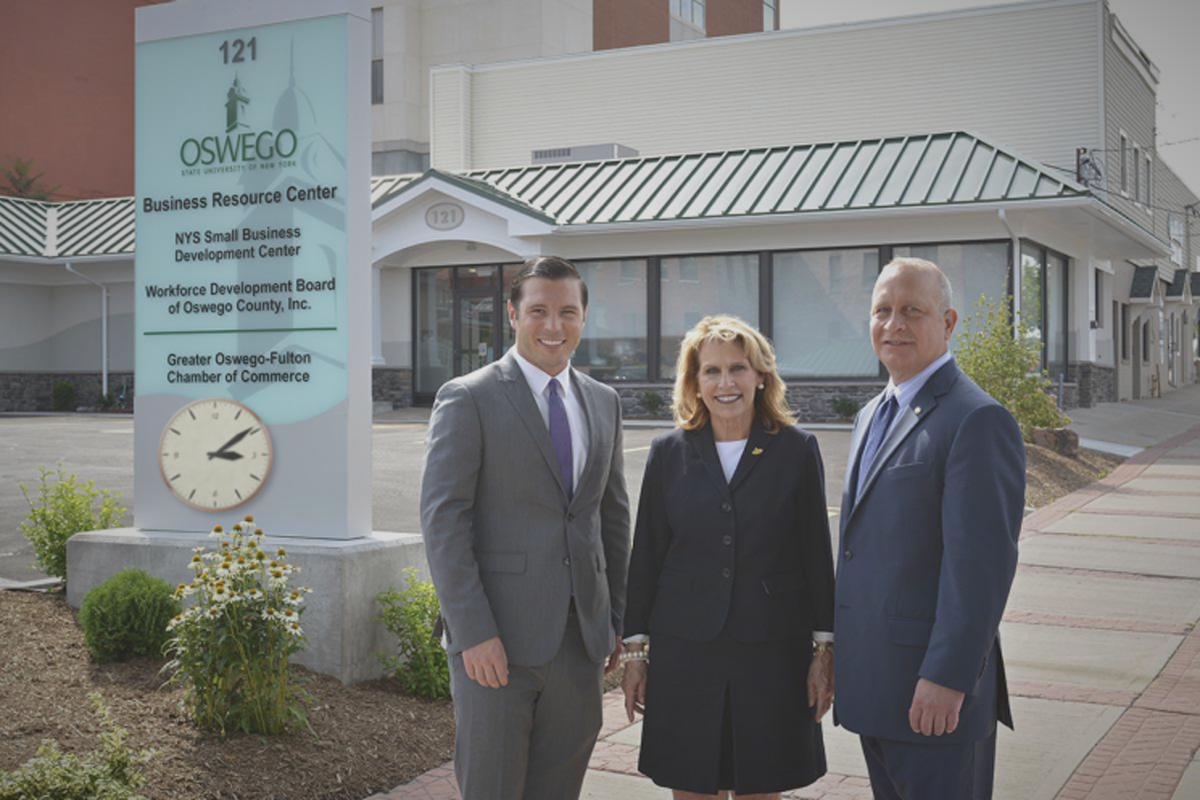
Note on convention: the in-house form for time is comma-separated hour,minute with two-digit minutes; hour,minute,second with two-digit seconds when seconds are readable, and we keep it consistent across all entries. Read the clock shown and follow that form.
3,09
